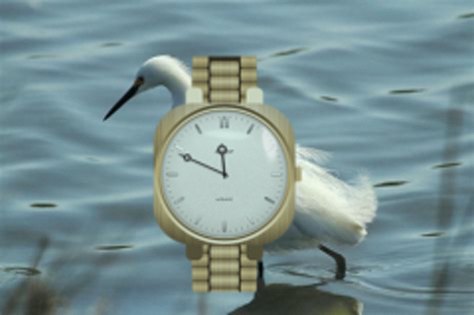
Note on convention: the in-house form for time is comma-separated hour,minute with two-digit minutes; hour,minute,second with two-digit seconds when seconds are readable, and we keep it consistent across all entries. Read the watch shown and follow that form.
11,49
